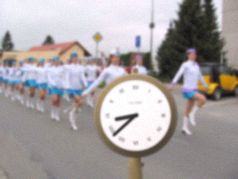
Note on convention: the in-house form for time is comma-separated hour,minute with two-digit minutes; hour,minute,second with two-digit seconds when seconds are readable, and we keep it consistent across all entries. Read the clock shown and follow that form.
8,38
